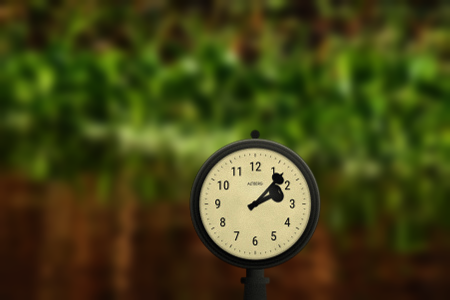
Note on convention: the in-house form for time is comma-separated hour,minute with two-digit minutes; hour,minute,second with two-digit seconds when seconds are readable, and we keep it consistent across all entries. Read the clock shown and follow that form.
2,07
